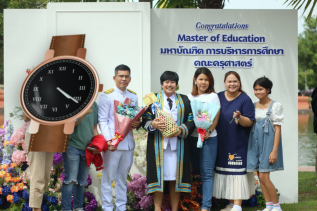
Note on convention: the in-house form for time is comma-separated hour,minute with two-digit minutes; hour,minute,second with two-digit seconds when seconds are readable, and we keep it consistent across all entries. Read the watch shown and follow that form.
4,21
